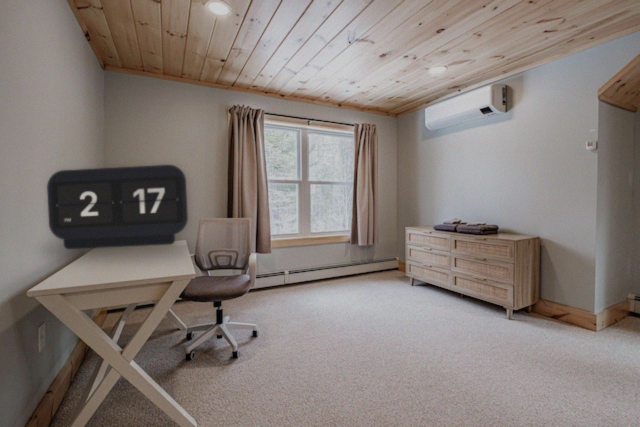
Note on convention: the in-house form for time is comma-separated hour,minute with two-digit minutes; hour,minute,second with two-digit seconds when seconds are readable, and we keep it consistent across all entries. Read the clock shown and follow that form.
2,17
